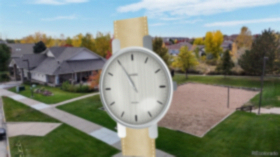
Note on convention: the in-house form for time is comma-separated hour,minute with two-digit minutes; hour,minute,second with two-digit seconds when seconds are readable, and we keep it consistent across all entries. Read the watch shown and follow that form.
10,55
